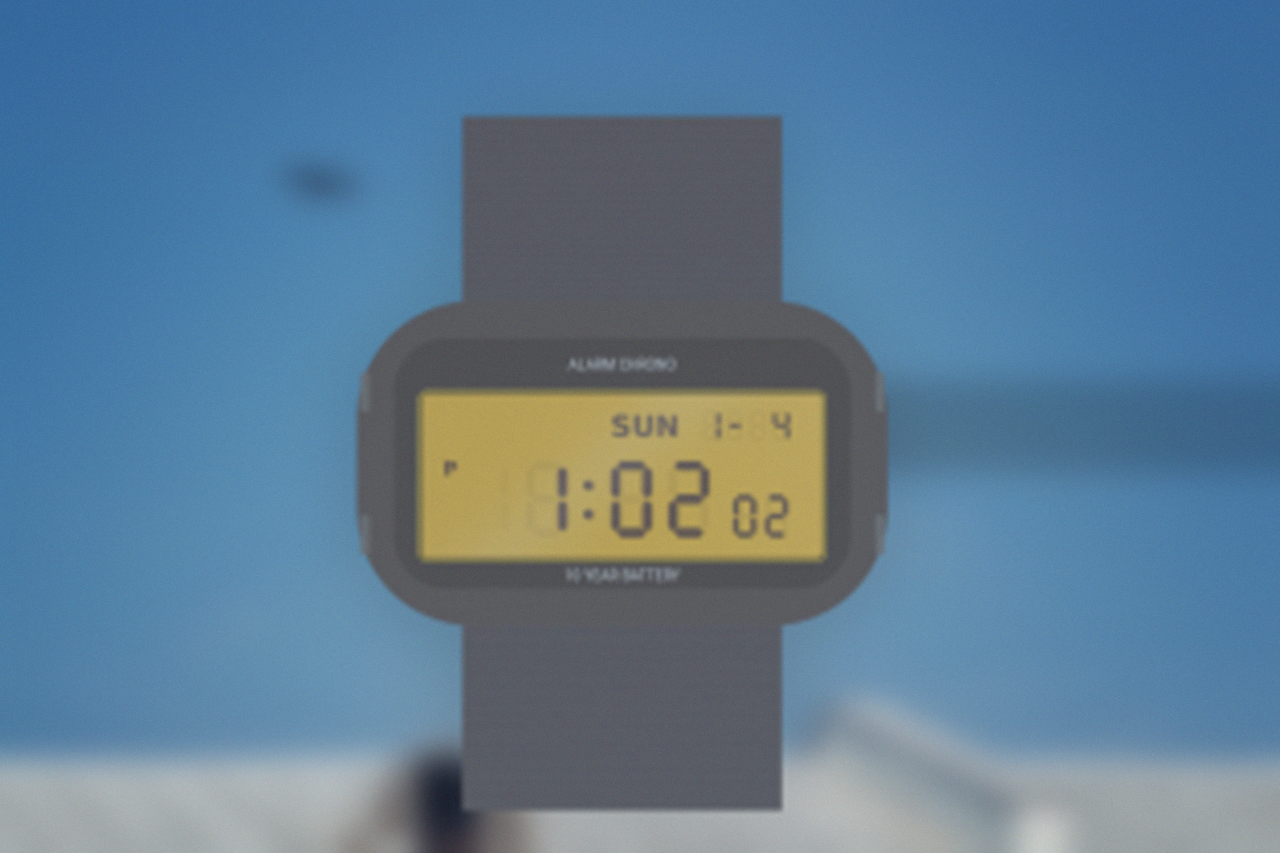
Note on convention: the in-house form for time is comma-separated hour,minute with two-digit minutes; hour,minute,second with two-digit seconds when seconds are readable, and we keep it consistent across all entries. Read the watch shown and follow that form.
1,02,02
